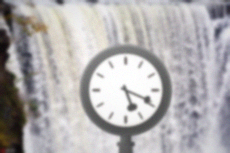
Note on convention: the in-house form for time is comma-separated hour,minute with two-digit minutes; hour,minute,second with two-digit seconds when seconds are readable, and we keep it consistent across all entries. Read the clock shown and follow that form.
5,19
